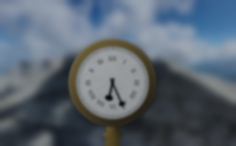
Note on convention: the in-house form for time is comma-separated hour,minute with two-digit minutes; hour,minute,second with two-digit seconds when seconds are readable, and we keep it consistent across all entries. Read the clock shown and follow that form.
6,26
